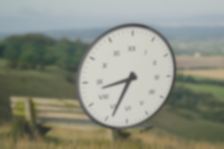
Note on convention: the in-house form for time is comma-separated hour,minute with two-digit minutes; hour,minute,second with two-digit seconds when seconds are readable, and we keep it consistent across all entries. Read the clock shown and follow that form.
8,34
